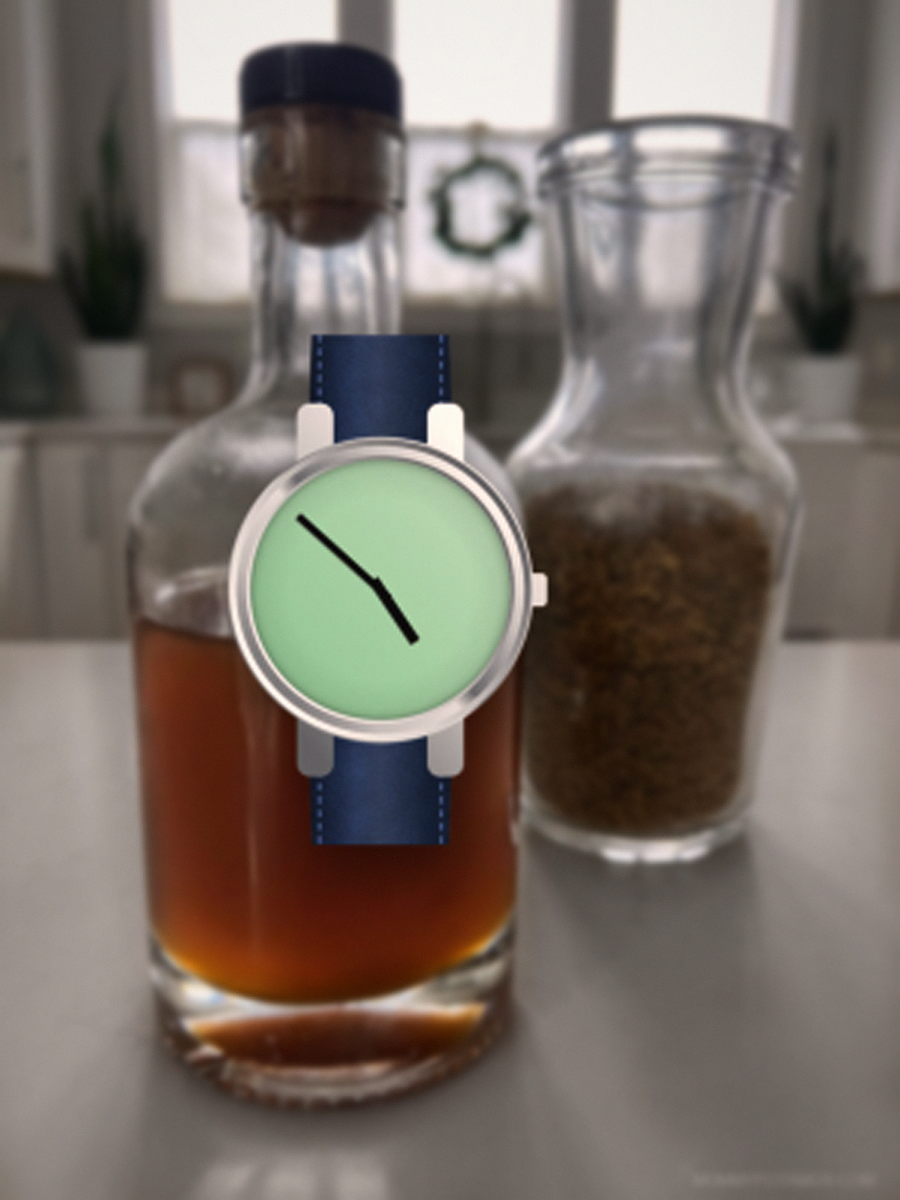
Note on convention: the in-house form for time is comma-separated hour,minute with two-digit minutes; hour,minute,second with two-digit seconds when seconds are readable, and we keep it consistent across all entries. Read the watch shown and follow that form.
4,52
